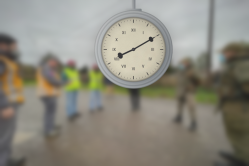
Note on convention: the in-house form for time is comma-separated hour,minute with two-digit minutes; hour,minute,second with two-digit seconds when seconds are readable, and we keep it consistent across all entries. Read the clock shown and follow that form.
8,10
